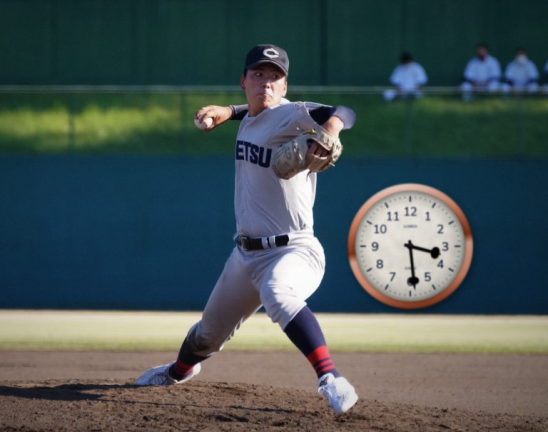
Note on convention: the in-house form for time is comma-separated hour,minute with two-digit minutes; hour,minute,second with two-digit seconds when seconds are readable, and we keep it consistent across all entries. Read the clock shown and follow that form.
3,29
